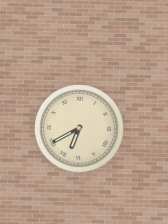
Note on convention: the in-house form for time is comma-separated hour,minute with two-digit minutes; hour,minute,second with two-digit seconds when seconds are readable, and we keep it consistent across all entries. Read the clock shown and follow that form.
6,40
